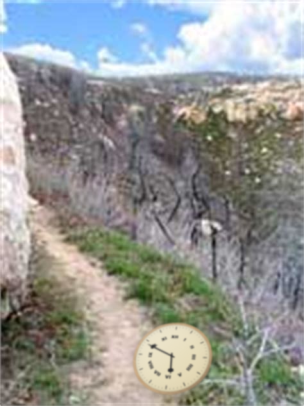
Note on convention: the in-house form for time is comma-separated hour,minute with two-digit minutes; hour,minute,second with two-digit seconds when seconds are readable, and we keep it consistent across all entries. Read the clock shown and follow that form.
5,49
